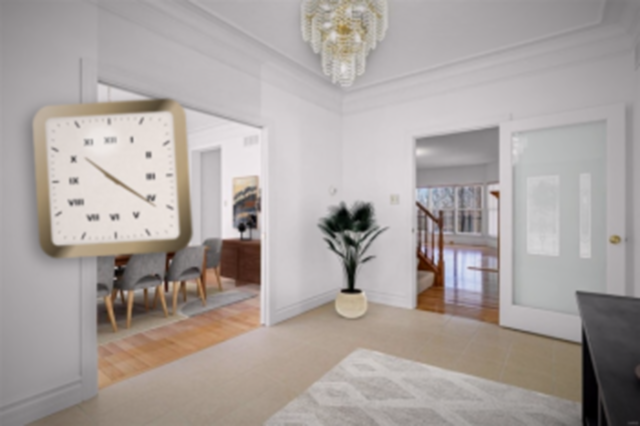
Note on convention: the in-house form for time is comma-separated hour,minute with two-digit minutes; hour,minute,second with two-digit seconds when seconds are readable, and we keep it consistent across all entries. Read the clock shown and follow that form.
10,21
